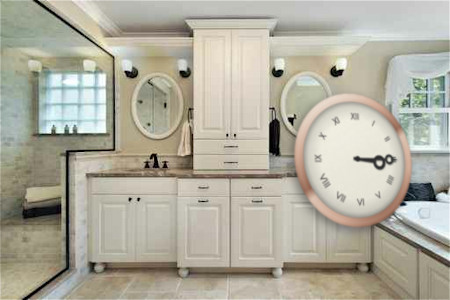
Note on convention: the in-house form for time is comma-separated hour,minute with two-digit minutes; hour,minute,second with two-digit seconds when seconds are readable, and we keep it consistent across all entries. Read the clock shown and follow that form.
3,15
